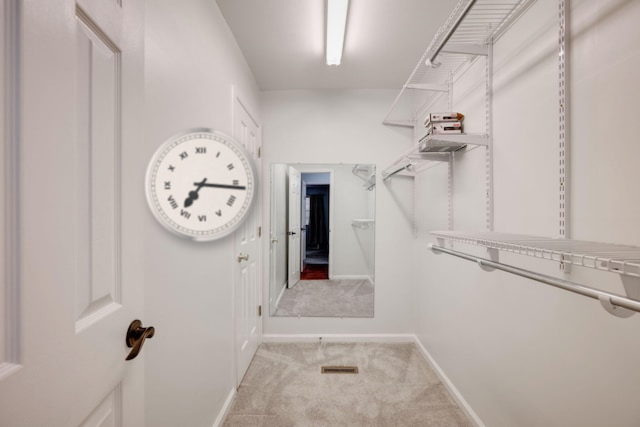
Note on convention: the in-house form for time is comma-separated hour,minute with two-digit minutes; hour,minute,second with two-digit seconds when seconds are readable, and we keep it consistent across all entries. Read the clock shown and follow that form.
7,16
